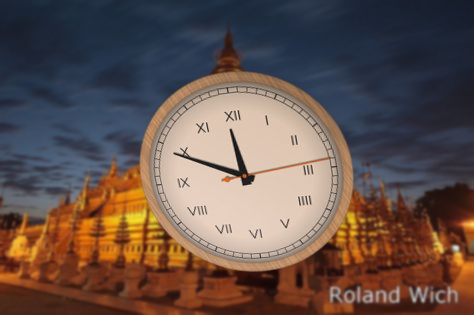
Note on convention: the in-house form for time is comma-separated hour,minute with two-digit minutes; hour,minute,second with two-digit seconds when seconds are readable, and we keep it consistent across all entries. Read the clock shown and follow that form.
11,49,14
